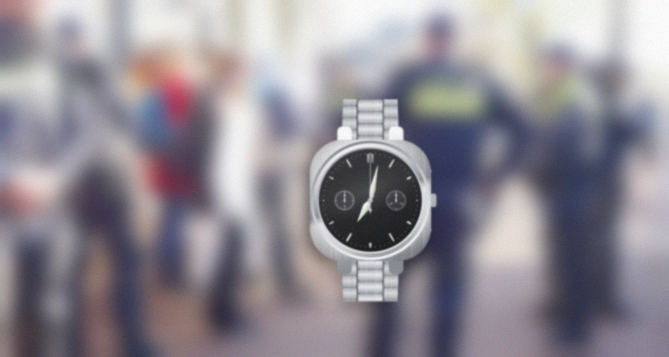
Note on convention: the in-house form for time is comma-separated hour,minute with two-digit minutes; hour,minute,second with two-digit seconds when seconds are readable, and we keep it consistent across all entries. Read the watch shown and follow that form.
7,02
